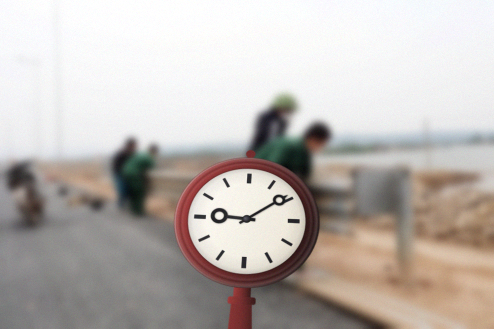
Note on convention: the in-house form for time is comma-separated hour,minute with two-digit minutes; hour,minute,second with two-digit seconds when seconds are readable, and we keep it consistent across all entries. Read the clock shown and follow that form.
9,09
